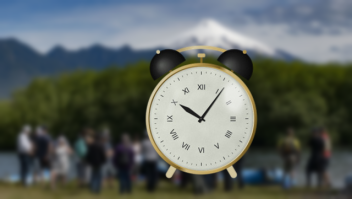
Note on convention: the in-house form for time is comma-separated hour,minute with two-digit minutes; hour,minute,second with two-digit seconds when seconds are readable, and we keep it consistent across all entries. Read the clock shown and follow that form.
10,06
